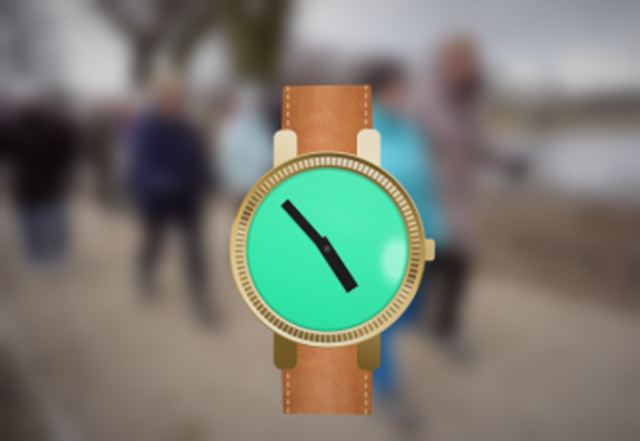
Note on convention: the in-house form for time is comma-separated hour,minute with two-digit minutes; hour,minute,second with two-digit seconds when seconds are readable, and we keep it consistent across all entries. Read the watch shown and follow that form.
4,53
